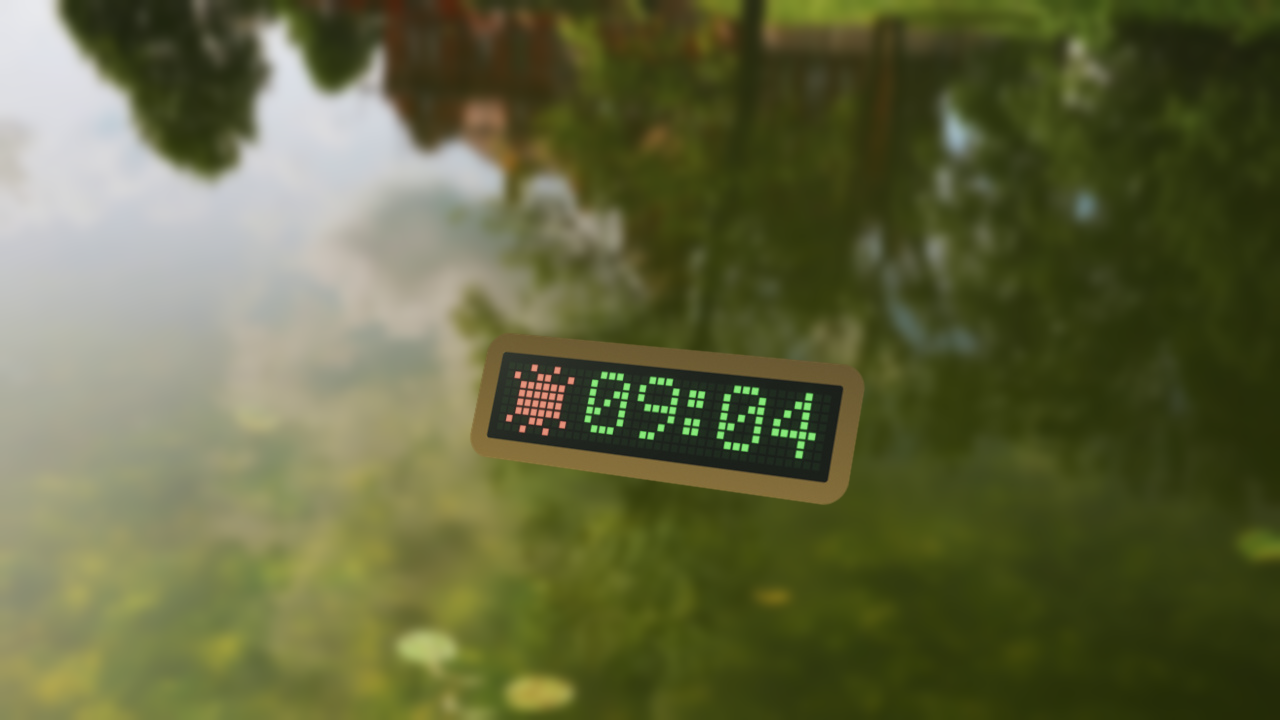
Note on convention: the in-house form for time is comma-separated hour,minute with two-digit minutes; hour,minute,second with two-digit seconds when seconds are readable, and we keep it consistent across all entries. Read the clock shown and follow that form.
9,04
